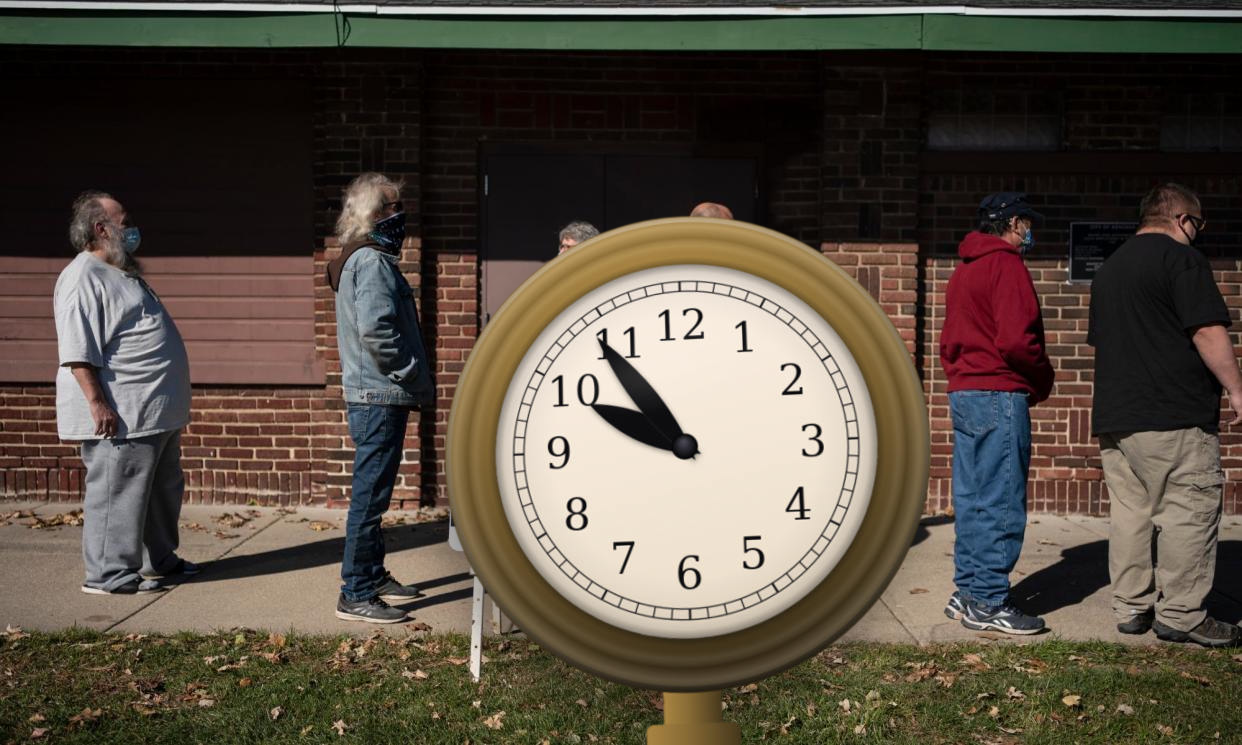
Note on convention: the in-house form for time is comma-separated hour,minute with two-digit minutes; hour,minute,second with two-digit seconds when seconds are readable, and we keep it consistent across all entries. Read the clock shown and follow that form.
9,54
